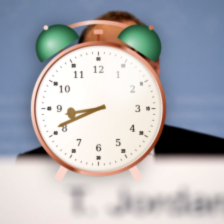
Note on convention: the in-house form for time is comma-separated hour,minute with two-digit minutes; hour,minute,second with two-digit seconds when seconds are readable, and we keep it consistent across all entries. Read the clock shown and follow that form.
8,41
